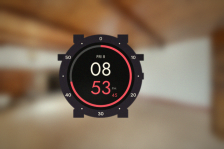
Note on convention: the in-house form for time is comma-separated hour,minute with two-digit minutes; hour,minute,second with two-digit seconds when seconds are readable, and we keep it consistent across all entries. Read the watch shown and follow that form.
8,53
